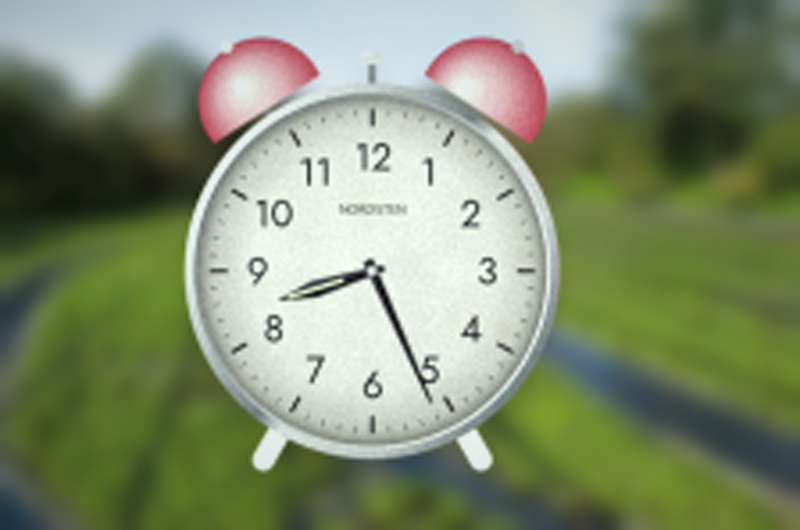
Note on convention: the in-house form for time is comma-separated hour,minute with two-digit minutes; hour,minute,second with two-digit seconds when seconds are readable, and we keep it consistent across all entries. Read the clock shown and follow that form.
8,26
